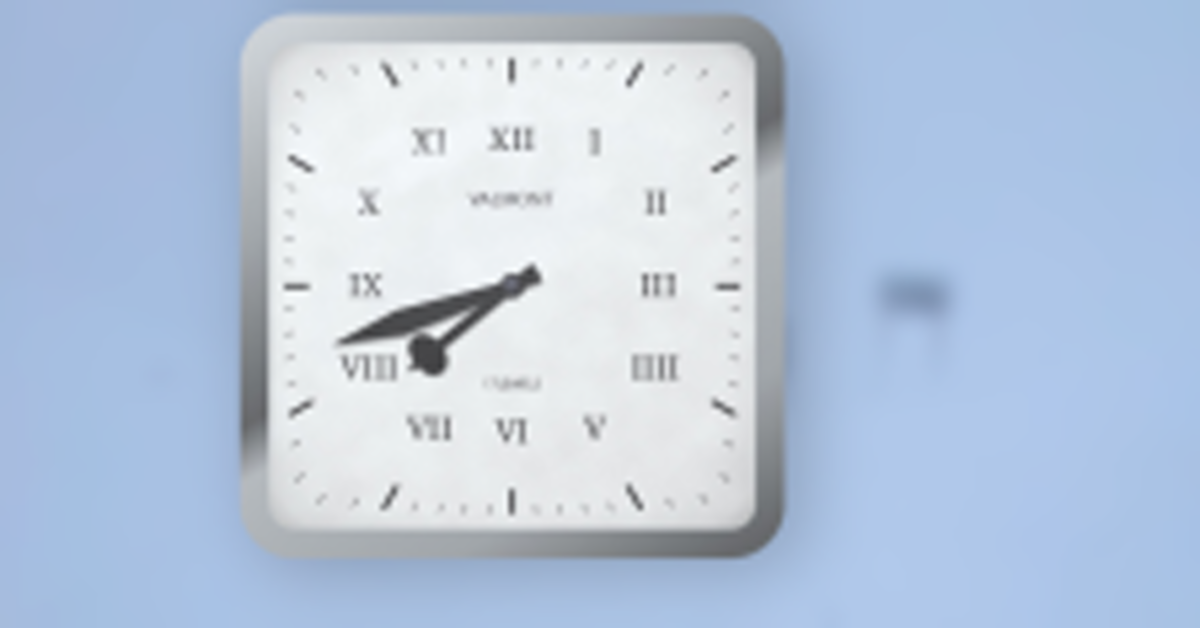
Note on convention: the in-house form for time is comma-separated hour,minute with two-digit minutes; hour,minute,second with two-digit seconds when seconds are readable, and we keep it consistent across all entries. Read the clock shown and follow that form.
7,42
